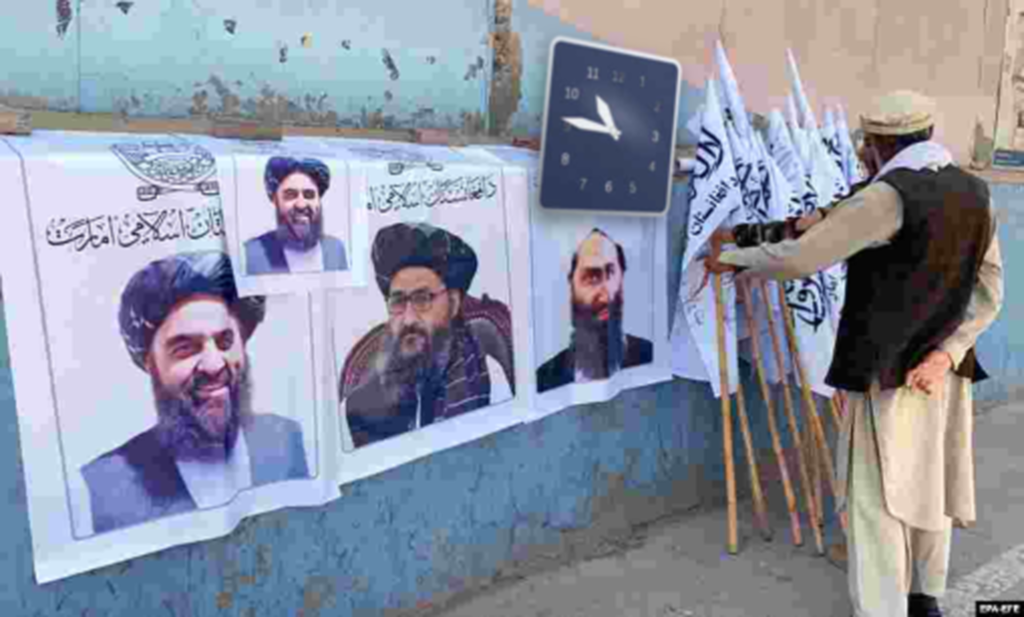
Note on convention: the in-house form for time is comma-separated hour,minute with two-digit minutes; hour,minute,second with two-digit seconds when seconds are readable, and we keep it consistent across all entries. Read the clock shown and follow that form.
10,46
